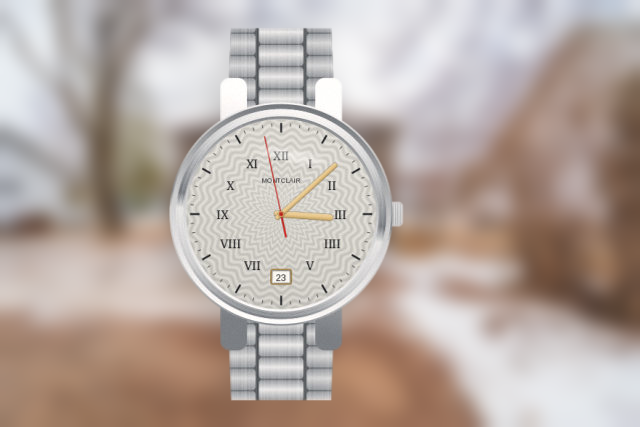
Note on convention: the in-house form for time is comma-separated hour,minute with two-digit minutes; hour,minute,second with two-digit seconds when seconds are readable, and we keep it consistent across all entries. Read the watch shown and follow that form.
3,07,58
